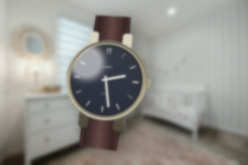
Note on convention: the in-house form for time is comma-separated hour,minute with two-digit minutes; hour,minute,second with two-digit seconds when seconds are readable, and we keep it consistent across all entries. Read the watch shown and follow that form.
2,28
